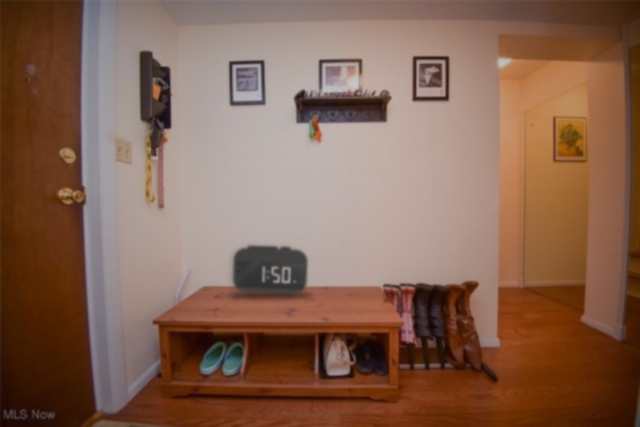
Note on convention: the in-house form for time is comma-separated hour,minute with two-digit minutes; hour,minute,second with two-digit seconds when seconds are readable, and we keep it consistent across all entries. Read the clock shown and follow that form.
1,50
